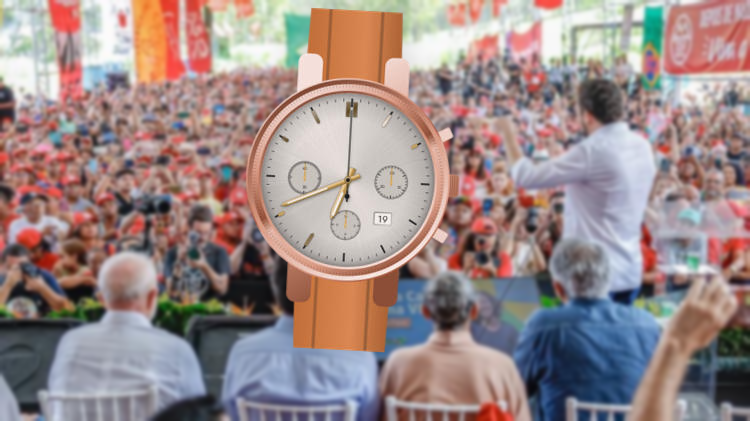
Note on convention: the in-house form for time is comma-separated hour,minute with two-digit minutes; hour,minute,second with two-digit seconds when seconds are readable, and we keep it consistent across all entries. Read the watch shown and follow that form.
6,41
